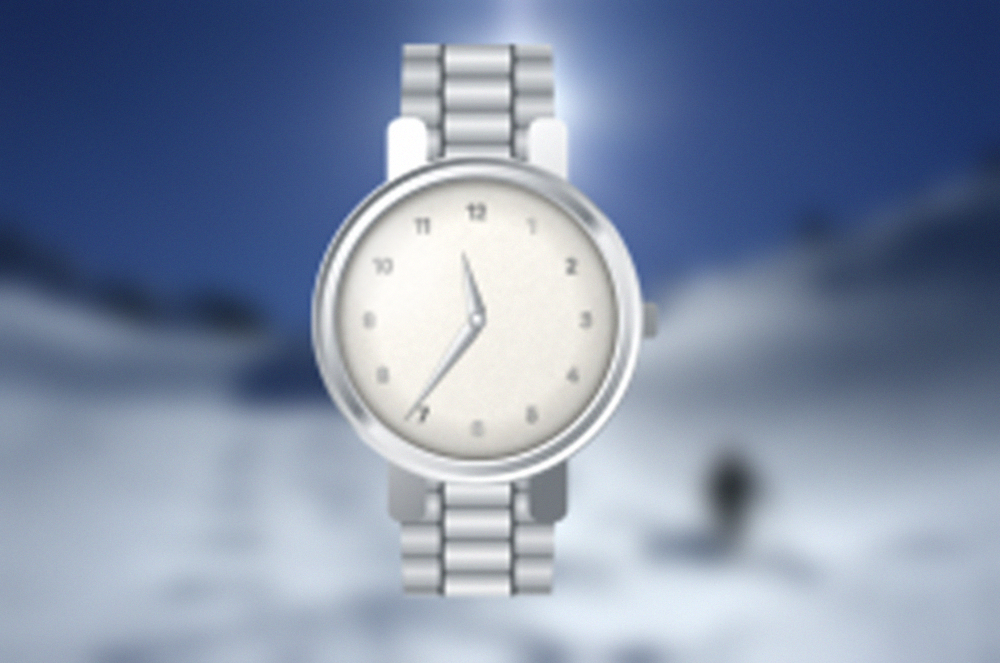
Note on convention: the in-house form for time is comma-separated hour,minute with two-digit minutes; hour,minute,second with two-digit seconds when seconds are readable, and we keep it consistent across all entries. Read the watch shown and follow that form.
11,36
